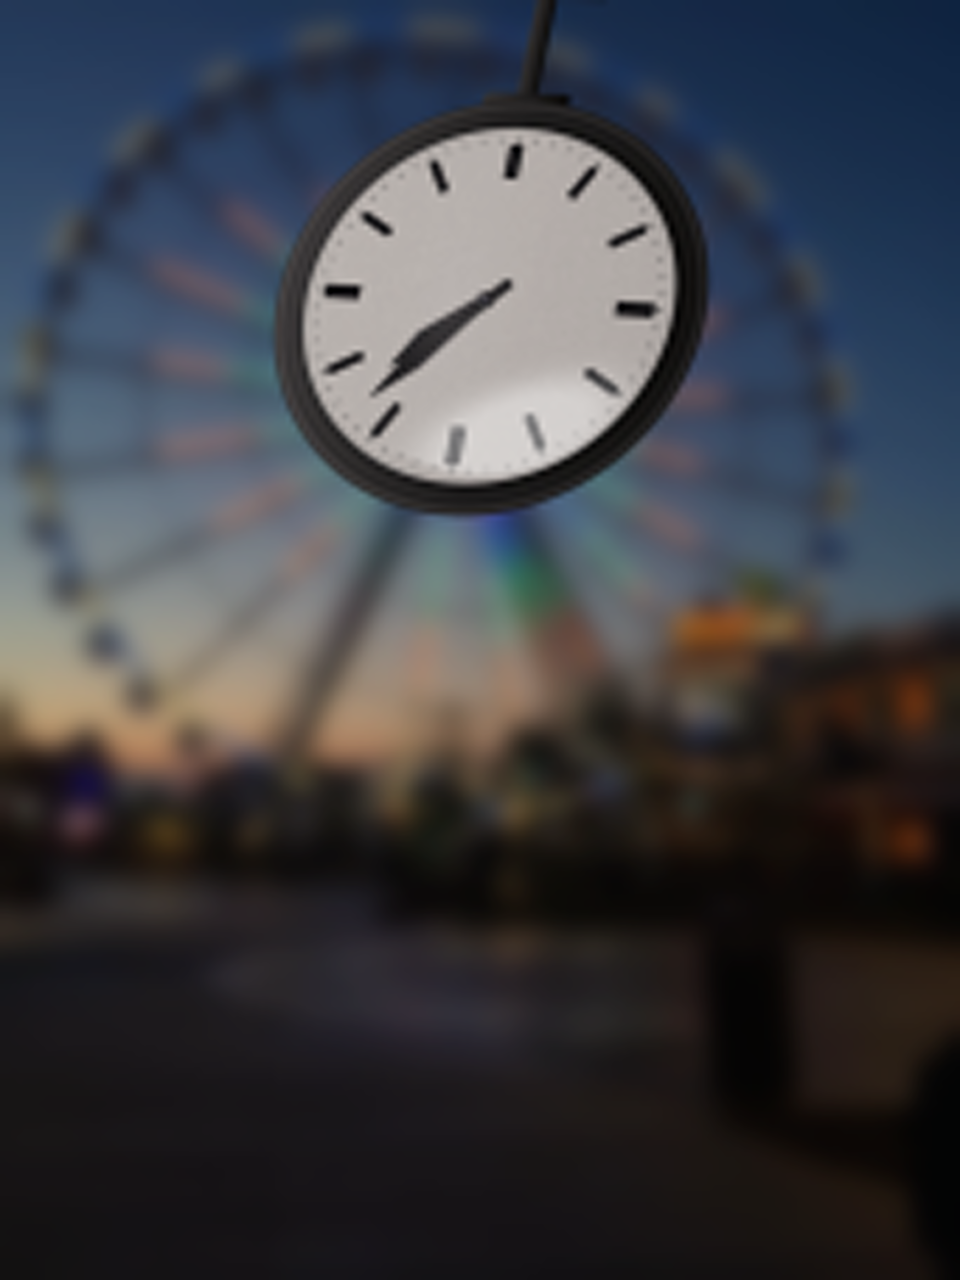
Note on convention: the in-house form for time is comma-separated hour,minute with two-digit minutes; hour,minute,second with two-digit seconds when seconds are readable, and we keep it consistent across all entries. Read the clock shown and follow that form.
7,37
